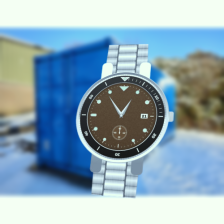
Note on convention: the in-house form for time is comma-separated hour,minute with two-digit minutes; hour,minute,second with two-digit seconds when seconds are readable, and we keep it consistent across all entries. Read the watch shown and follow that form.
12,54
